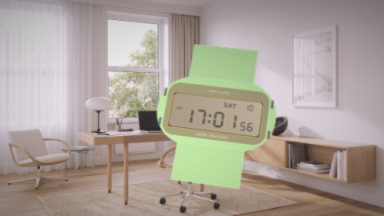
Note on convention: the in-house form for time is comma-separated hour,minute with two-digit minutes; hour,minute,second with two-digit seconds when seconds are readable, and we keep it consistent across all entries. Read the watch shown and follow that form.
17,01,56
